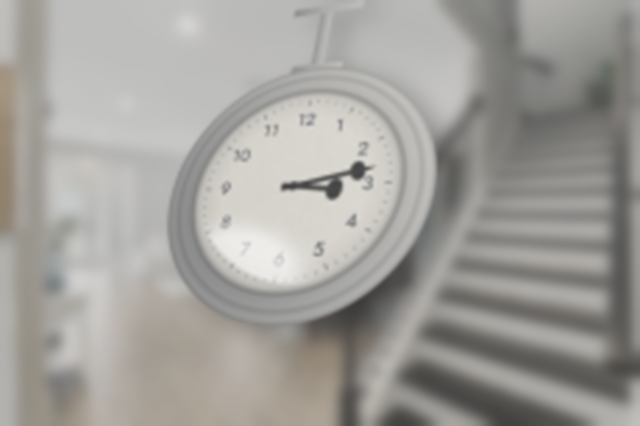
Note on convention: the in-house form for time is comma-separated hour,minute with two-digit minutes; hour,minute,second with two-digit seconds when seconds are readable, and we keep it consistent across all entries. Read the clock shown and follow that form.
3,13
